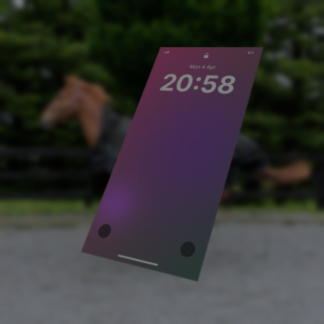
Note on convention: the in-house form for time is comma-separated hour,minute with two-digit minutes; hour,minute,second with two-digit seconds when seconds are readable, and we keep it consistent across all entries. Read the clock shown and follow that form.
20,58
